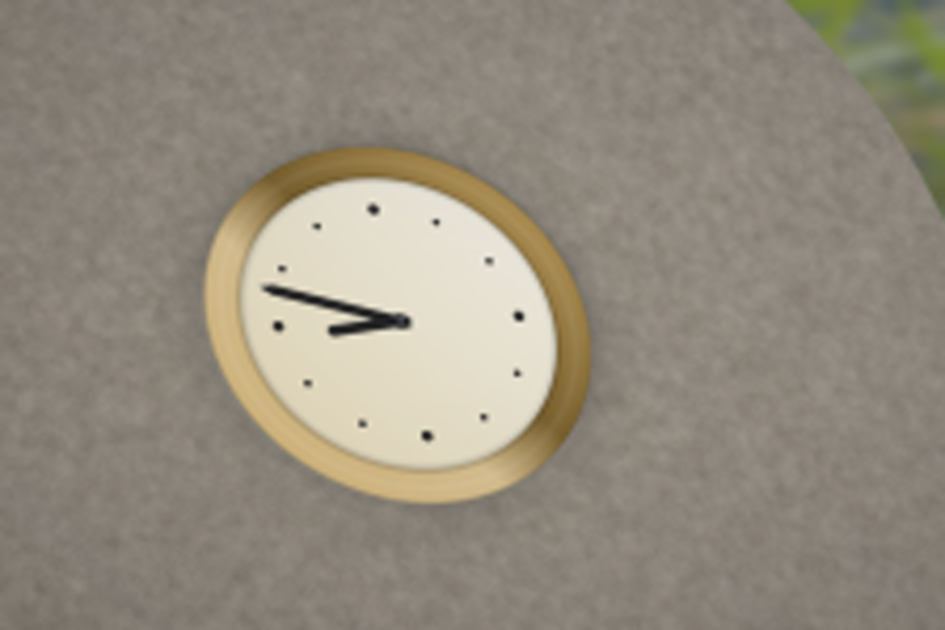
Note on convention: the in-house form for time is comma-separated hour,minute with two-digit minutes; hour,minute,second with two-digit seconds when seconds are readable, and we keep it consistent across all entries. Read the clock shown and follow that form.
8,48
